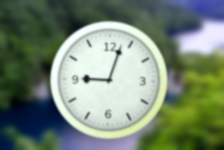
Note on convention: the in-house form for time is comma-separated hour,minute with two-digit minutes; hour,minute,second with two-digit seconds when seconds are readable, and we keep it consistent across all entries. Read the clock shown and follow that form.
9,03
